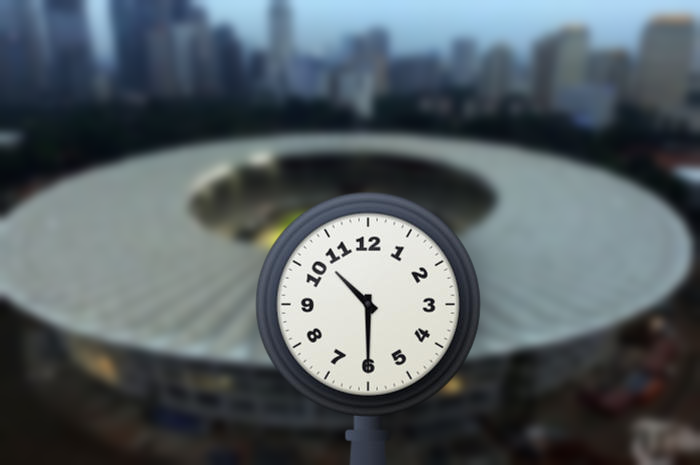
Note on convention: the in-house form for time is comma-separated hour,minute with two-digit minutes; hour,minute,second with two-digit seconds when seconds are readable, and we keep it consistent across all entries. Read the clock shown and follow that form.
10,30
